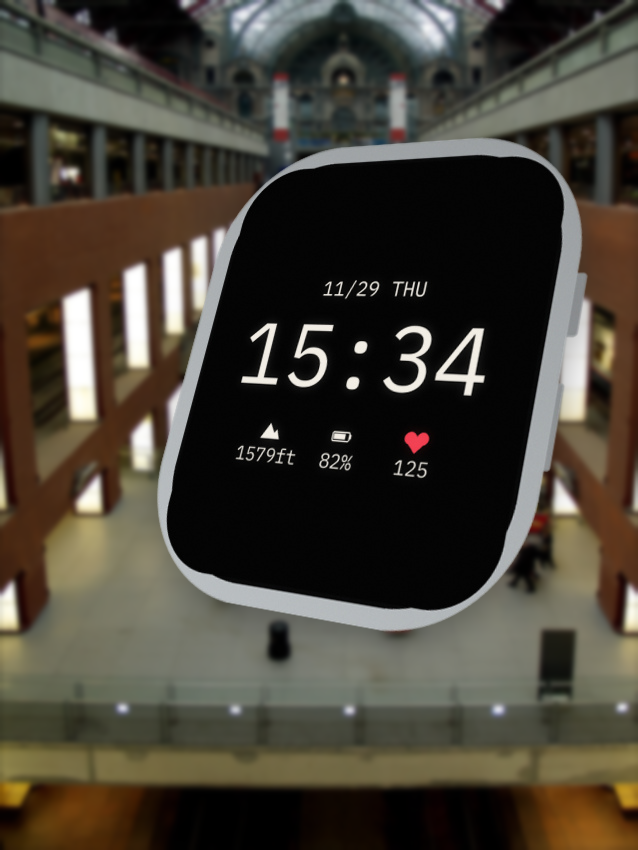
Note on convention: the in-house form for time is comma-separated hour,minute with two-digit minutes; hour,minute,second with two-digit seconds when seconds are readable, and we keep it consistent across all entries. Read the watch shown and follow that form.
15,34
